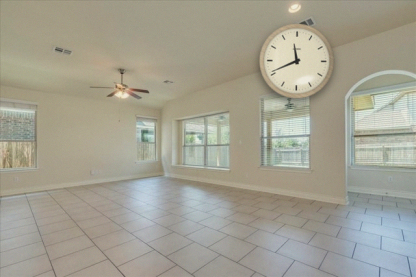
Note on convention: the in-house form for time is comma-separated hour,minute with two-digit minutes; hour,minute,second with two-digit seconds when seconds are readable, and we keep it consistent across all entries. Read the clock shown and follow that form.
11,41
